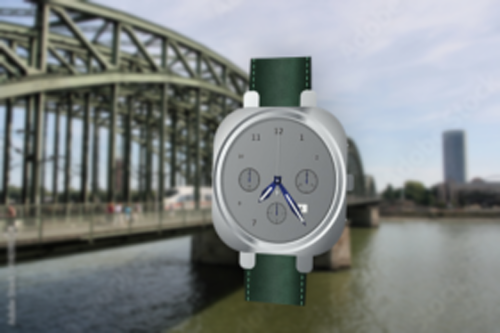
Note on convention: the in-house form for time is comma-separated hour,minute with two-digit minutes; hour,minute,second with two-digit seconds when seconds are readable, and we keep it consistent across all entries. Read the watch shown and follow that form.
7,24
